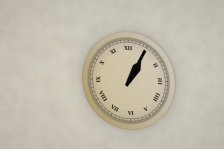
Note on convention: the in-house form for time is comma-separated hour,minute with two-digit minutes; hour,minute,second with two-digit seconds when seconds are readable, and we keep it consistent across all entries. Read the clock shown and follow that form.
1,05
